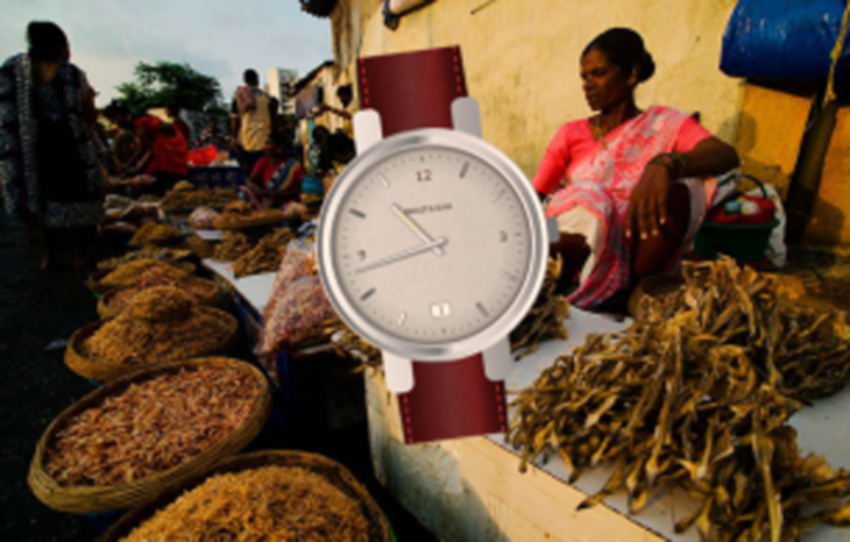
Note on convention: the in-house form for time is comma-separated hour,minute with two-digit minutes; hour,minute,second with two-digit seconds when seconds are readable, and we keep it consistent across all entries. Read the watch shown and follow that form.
10,43
